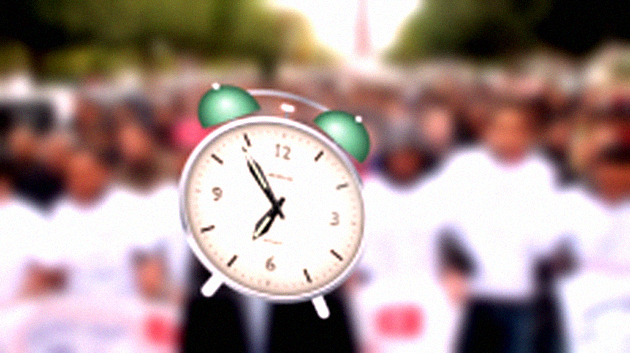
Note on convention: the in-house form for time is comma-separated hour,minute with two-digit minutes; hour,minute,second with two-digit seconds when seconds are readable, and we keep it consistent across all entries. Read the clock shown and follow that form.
6,54
